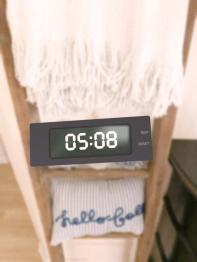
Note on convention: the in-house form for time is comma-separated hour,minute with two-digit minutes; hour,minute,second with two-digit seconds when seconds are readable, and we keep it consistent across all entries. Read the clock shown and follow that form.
5,08
